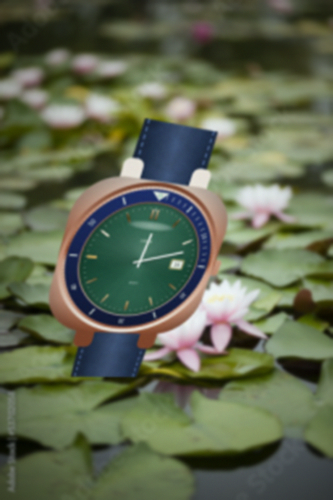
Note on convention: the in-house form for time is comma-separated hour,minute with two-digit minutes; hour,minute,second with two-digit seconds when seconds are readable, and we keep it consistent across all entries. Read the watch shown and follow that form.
12,12
